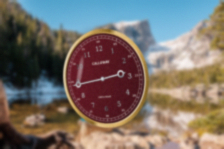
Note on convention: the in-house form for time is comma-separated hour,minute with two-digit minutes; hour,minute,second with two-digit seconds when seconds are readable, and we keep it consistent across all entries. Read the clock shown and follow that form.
2,44
